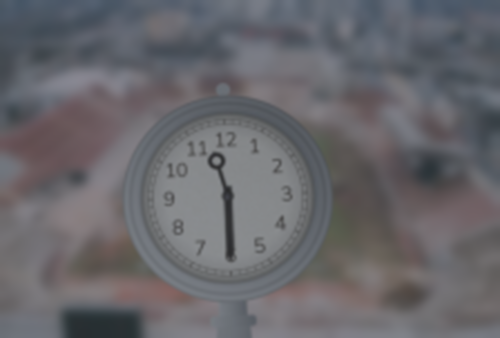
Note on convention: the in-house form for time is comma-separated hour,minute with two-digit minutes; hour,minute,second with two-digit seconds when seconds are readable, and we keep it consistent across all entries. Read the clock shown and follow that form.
11,30
